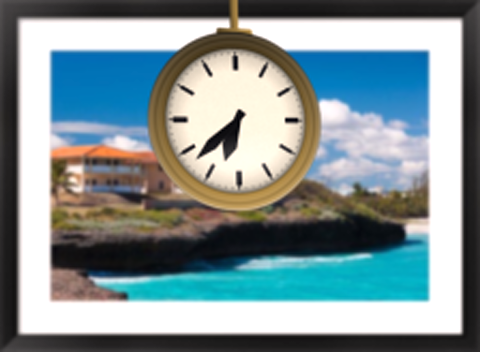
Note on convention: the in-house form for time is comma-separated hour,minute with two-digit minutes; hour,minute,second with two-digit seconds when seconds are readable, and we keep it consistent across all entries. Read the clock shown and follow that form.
6,38
